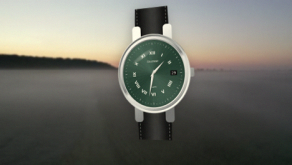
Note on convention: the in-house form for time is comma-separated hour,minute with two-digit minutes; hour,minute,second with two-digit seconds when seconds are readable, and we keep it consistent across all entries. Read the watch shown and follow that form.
1,32
